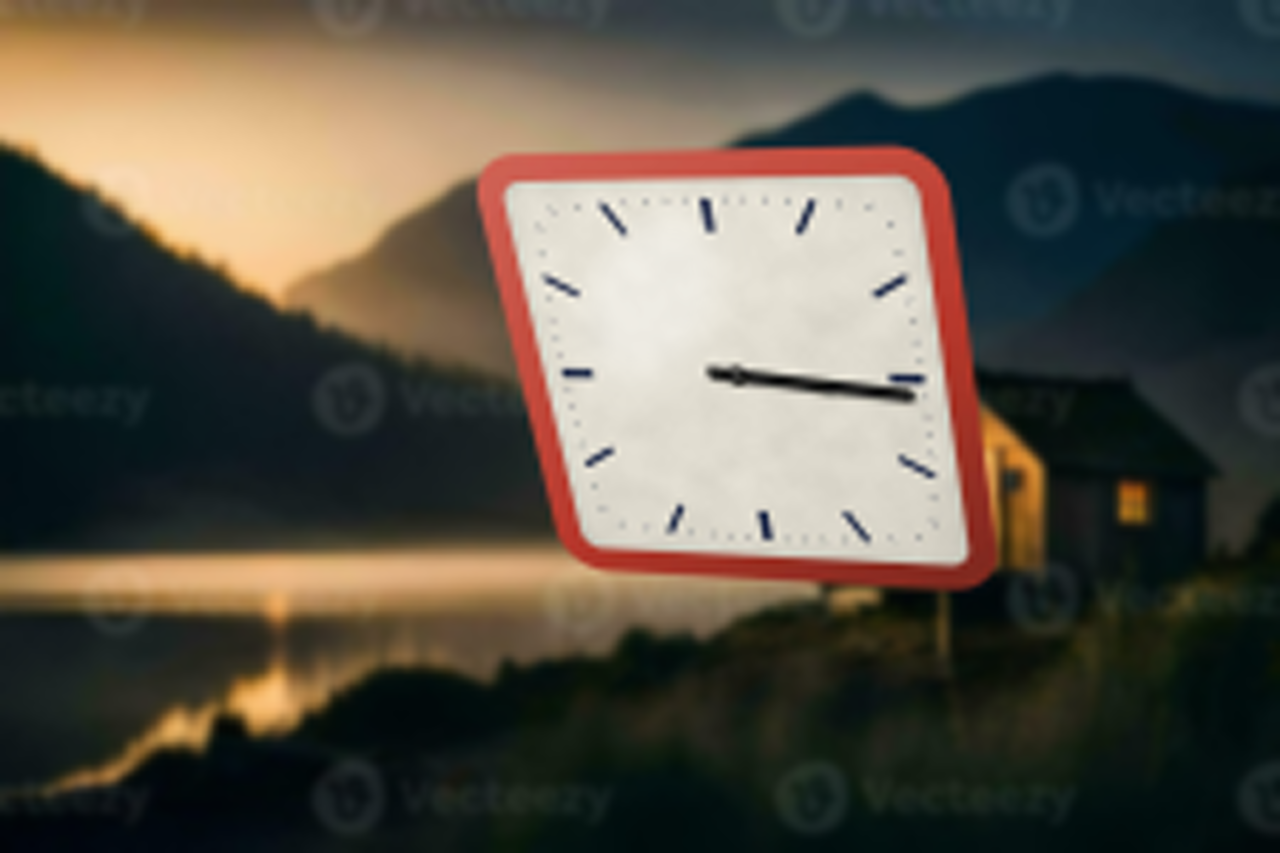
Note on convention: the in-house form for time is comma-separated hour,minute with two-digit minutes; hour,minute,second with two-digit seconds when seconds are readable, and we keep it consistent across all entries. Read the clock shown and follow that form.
3,16
